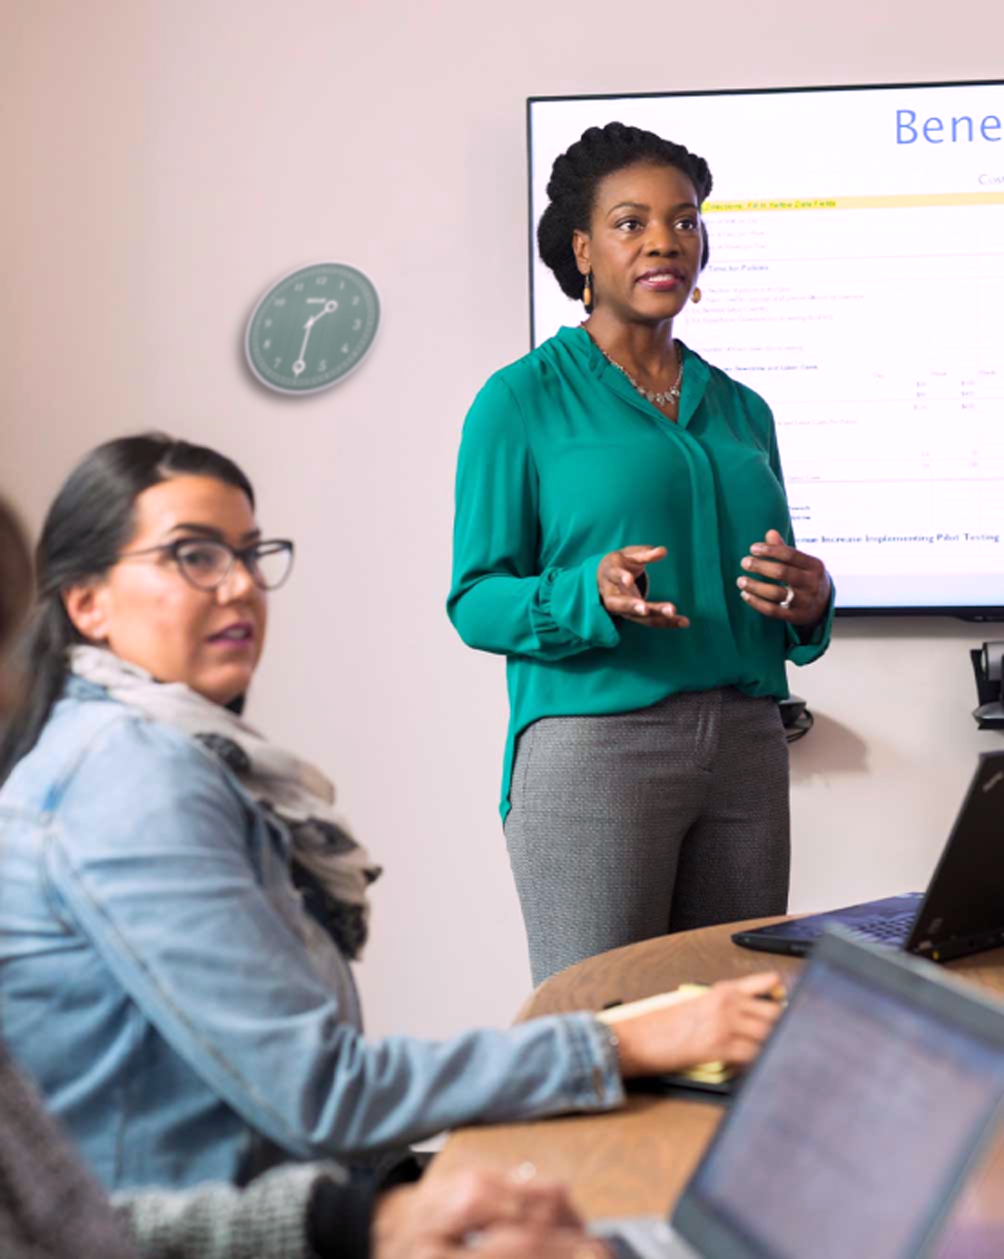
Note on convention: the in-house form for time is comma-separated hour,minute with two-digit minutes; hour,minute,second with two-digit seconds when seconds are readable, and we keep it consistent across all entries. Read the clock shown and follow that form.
1,30
